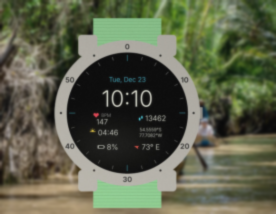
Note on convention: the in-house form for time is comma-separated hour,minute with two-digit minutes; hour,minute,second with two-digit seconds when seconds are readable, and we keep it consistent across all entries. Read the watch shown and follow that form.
10,10
